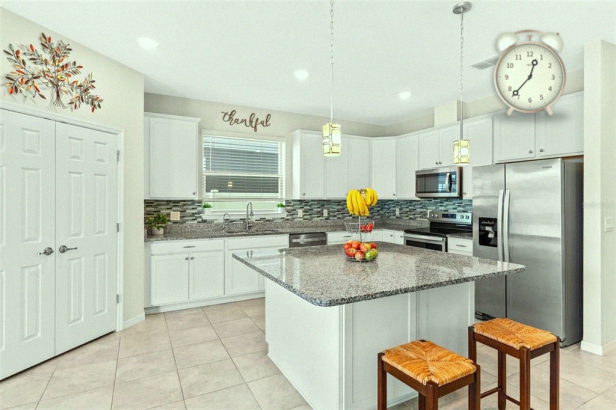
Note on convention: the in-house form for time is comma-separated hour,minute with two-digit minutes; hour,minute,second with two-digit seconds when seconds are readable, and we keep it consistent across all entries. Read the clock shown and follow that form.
12,37
